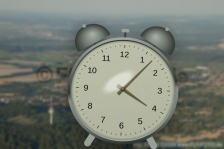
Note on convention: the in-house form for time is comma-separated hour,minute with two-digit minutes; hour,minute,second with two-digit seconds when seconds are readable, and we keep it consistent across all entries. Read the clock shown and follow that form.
4,07
